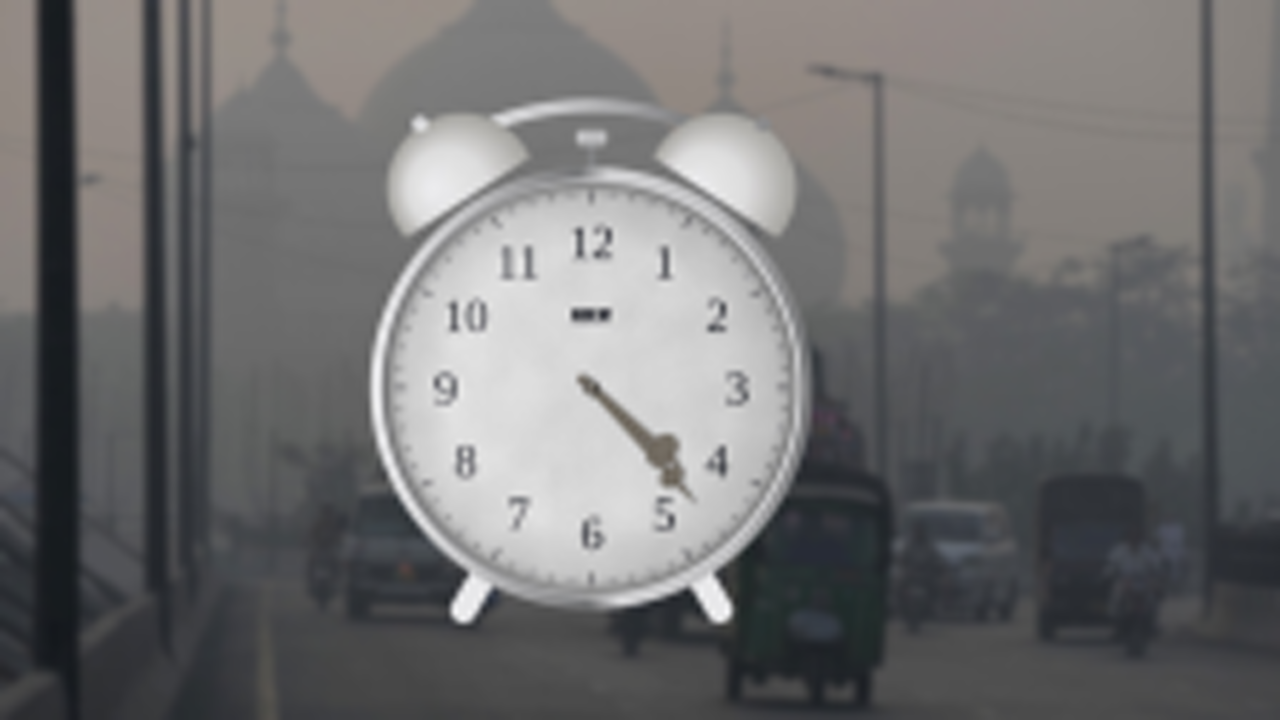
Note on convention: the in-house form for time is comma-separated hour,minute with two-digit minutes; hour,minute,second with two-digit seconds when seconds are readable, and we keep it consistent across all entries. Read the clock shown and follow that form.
4,23
